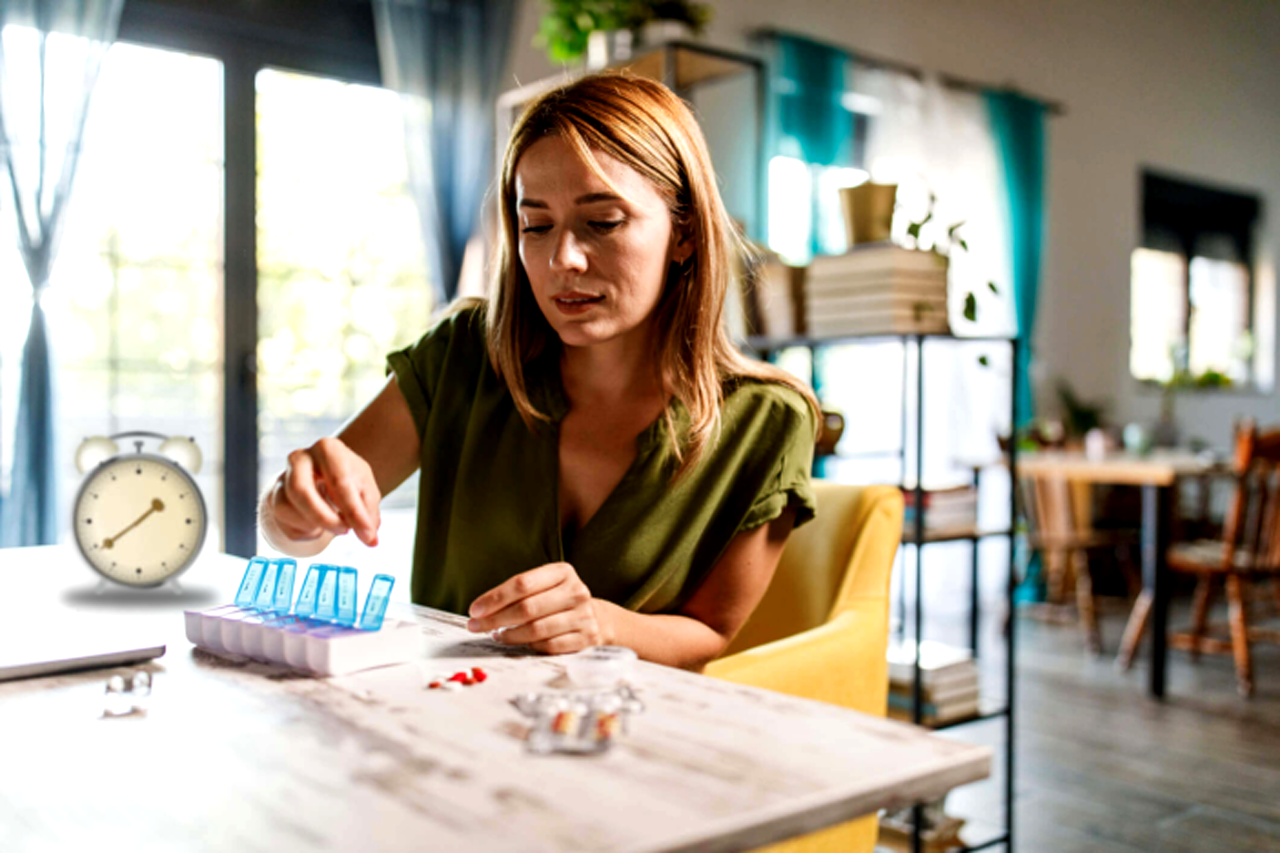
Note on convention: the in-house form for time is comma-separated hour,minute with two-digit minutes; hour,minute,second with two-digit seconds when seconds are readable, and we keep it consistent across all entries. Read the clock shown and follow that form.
1,39
